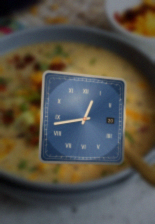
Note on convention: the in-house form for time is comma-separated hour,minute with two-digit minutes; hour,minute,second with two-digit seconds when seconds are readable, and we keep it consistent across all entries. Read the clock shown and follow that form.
12,43
